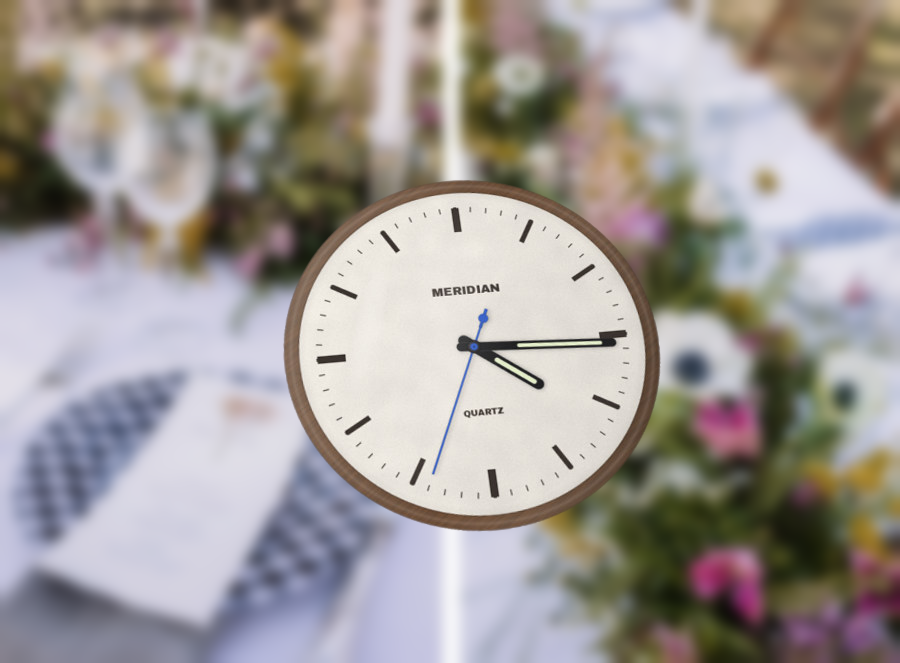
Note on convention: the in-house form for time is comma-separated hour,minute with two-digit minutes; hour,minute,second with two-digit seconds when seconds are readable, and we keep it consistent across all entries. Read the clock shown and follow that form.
4,15,34
